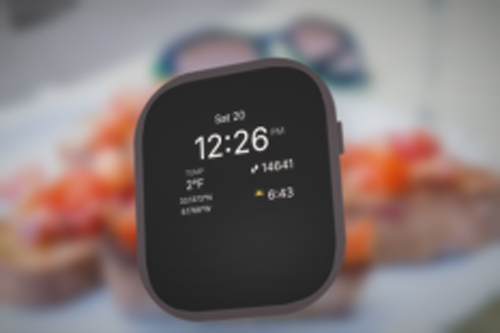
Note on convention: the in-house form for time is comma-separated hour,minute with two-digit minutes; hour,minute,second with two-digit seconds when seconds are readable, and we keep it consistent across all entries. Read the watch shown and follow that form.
12,26
